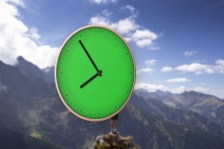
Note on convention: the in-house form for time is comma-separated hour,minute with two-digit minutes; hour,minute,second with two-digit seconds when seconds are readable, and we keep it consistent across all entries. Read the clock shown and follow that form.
7,54
